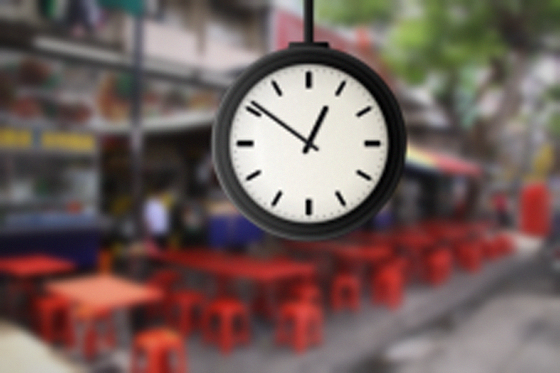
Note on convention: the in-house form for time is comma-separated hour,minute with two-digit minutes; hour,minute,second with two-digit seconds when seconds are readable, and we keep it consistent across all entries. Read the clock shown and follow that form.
12,51
